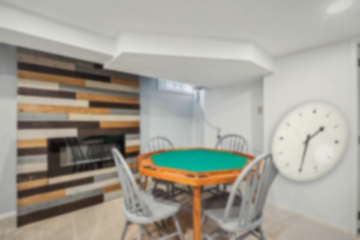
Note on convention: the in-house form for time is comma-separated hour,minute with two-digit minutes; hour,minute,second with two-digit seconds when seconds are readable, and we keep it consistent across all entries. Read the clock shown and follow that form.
1,30
